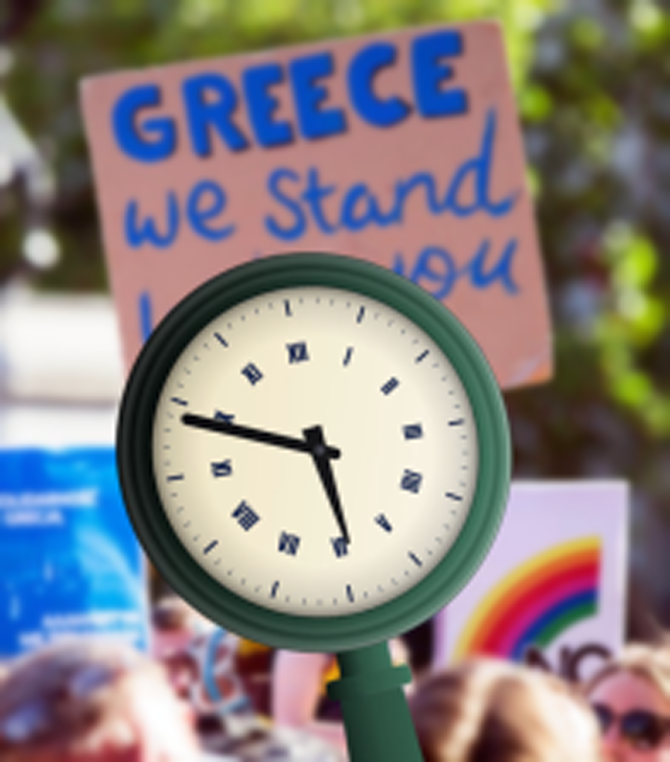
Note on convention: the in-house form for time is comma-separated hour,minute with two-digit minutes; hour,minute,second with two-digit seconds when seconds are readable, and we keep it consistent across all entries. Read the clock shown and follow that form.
5,49
